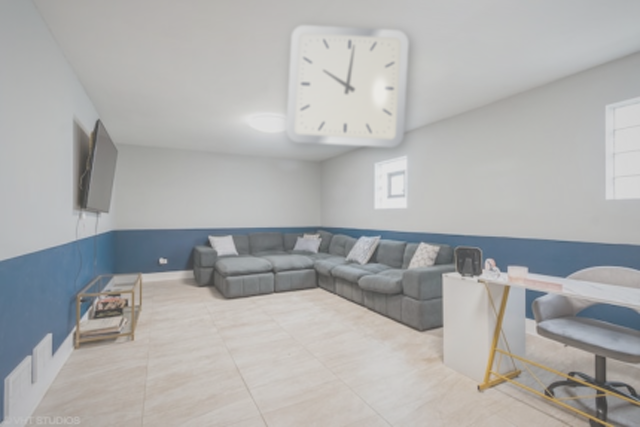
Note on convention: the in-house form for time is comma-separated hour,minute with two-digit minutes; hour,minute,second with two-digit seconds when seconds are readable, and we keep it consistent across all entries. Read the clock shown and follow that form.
10,01
